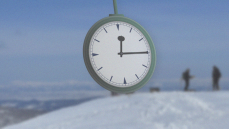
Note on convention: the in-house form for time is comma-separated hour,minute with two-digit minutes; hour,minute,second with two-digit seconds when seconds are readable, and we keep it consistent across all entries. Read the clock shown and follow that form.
12,15
